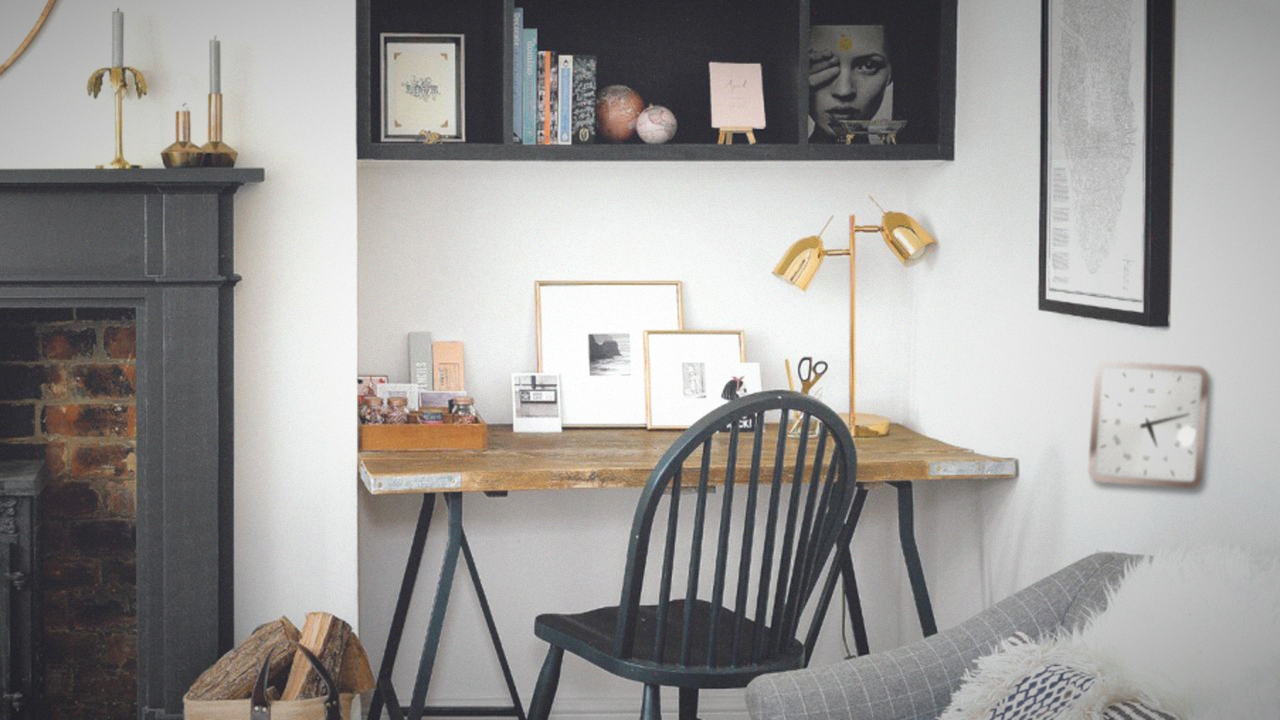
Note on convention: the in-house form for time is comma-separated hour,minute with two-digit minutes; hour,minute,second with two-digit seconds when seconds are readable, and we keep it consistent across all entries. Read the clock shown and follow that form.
5,12
